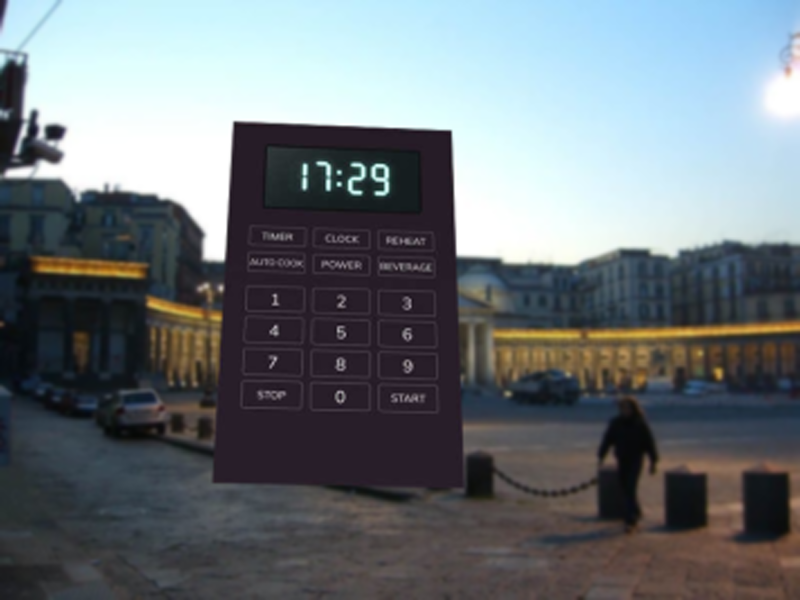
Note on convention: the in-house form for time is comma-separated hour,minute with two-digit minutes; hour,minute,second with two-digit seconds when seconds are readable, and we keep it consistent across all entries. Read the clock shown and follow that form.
17,29
